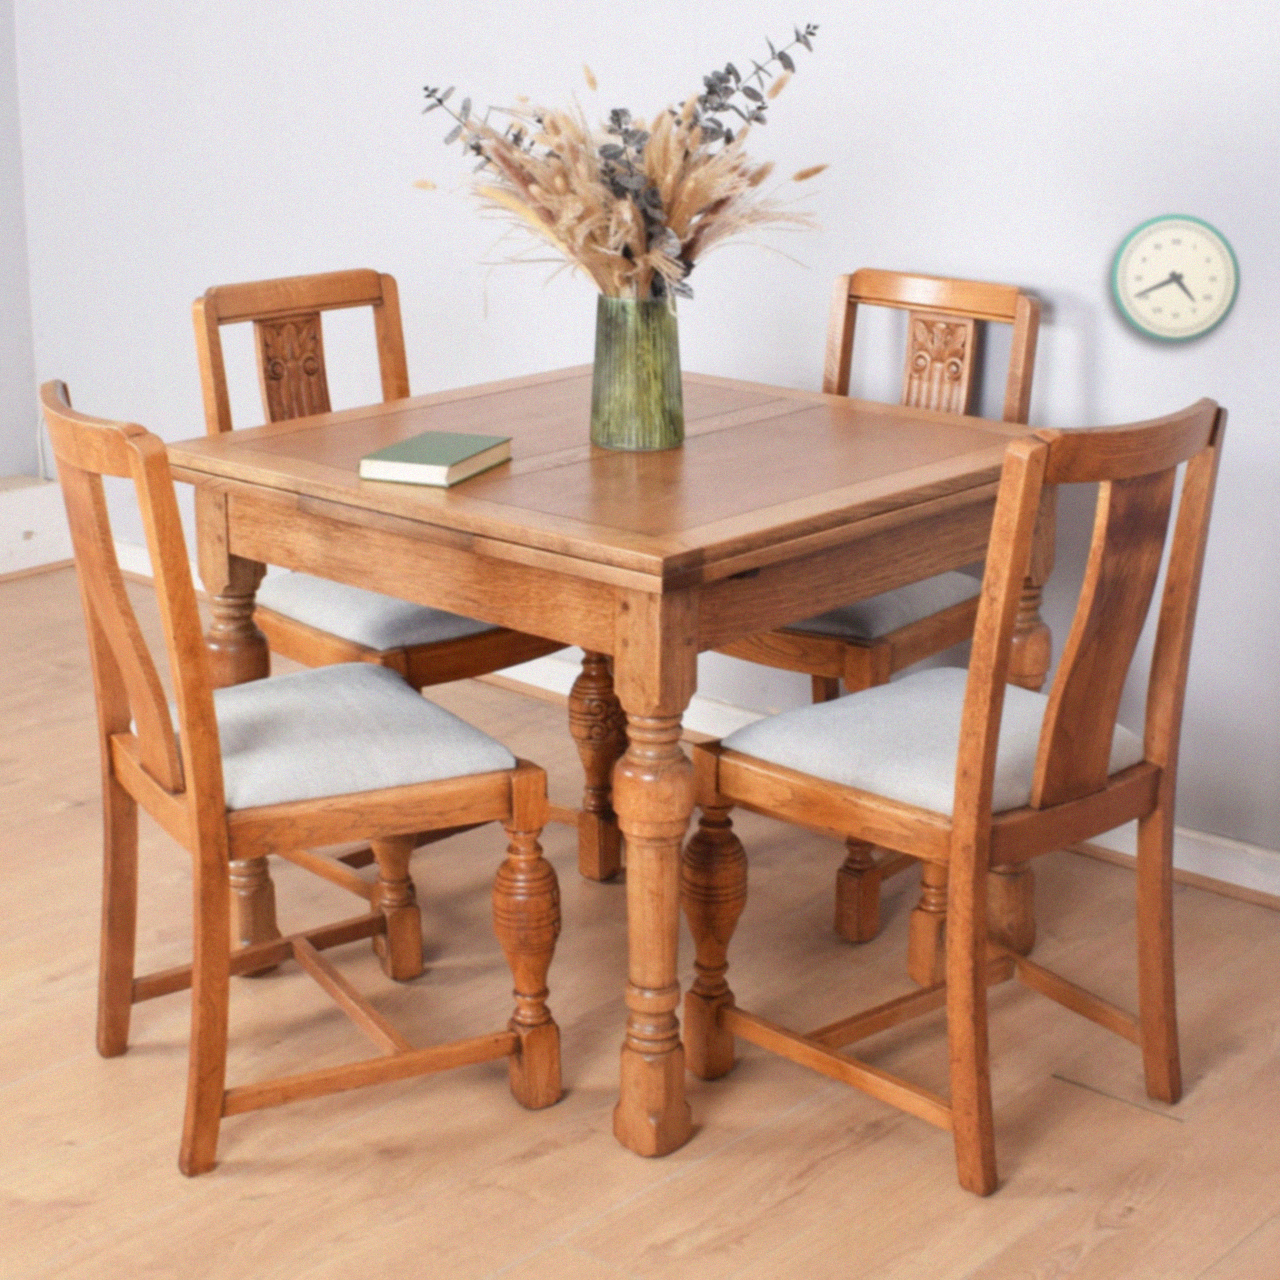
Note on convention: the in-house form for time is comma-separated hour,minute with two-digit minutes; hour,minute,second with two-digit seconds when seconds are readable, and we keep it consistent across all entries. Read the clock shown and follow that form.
4,41
